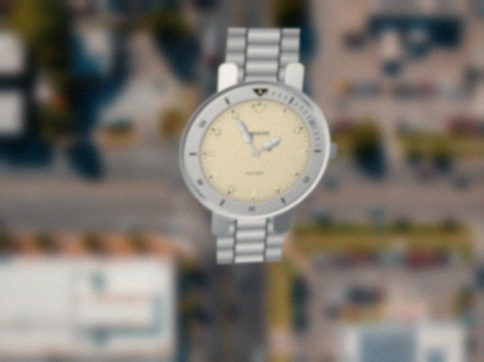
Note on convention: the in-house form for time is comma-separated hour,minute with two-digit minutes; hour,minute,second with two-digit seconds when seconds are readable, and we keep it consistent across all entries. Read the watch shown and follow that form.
1,55
